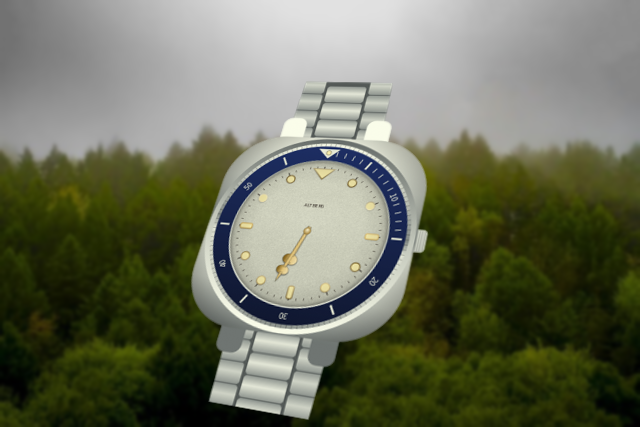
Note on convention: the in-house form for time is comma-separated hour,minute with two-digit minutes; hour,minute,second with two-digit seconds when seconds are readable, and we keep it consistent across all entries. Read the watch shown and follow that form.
6,33
